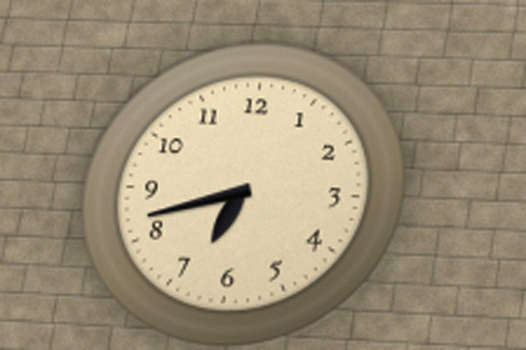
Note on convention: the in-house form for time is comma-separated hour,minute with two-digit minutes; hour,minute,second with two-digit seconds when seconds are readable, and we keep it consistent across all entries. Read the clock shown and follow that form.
6,42
